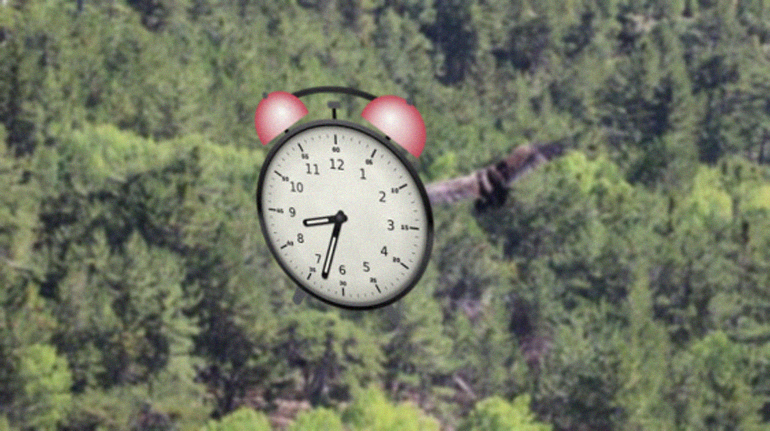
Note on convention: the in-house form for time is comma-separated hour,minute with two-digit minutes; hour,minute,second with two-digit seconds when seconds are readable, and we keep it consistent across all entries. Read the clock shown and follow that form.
8,33
